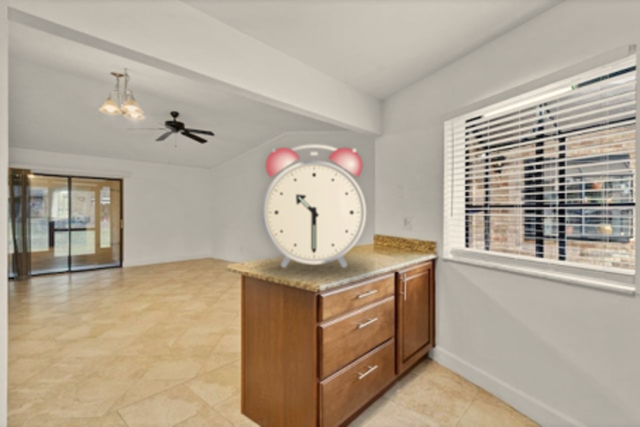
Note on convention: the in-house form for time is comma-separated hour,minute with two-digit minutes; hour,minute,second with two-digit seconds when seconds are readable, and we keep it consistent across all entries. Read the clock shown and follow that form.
10,30
